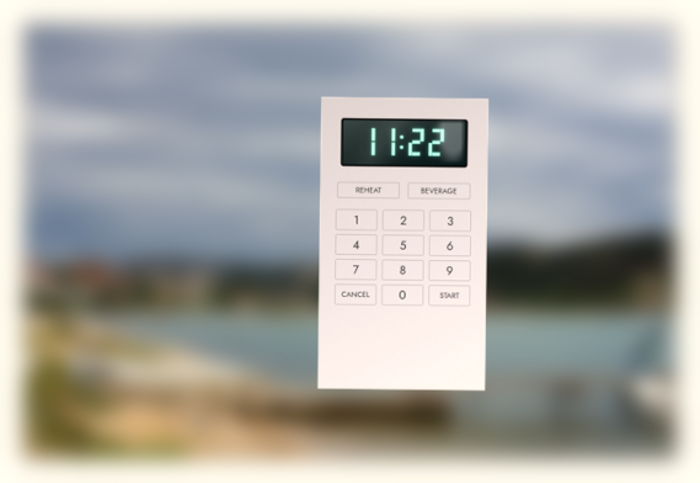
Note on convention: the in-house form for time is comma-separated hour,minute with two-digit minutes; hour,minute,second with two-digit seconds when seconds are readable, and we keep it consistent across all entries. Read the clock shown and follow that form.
11,22
